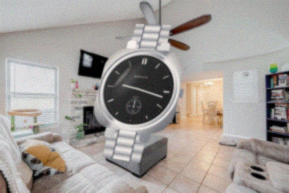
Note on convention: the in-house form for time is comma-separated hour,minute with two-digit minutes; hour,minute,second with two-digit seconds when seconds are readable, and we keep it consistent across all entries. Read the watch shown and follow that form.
9,17
